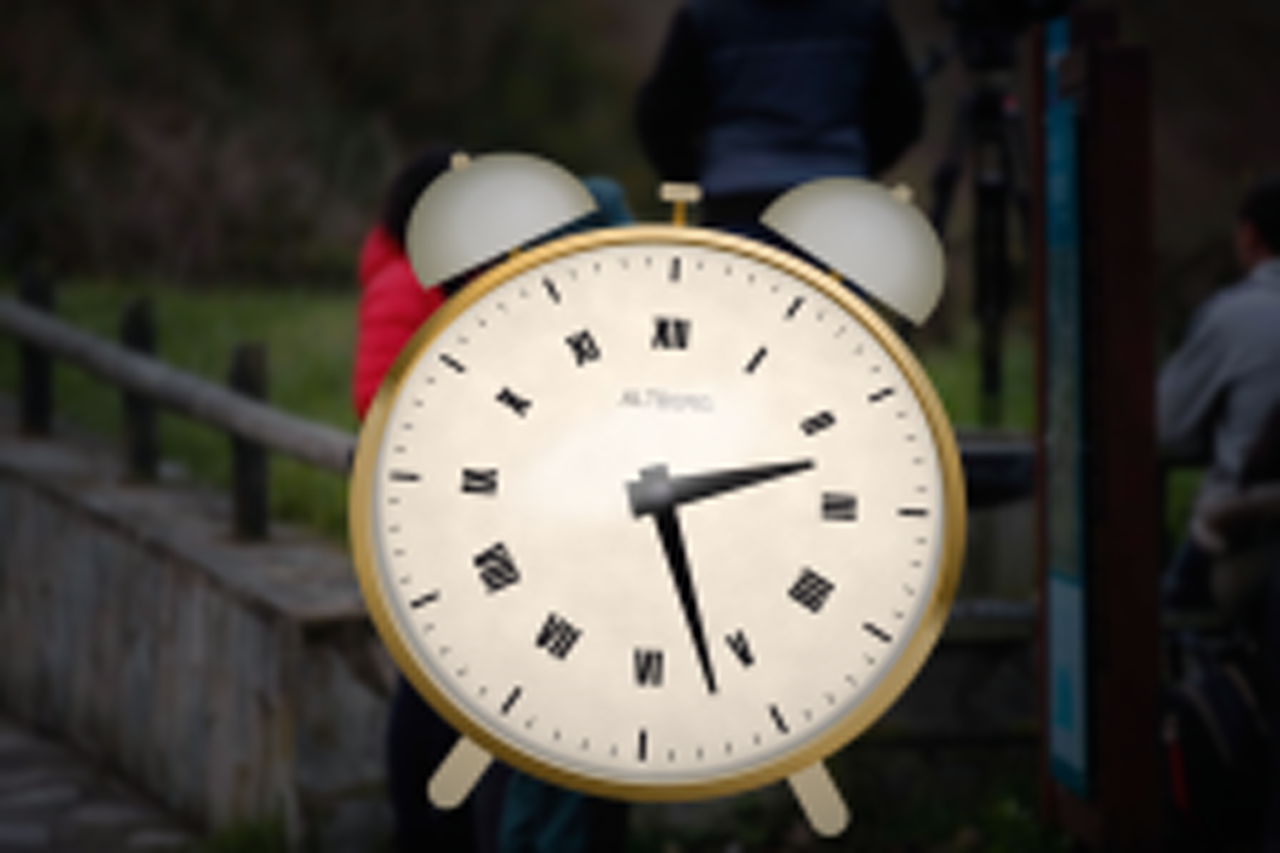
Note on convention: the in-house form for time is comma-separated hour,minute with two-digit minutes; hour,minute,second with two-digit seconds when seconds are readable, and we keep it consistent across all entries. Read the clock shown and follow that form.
2,27
